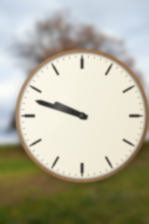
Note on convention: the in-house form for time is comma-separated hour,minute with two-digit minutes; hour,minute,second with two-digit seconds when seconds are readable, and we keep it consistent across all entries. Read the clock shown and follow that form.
9,48
